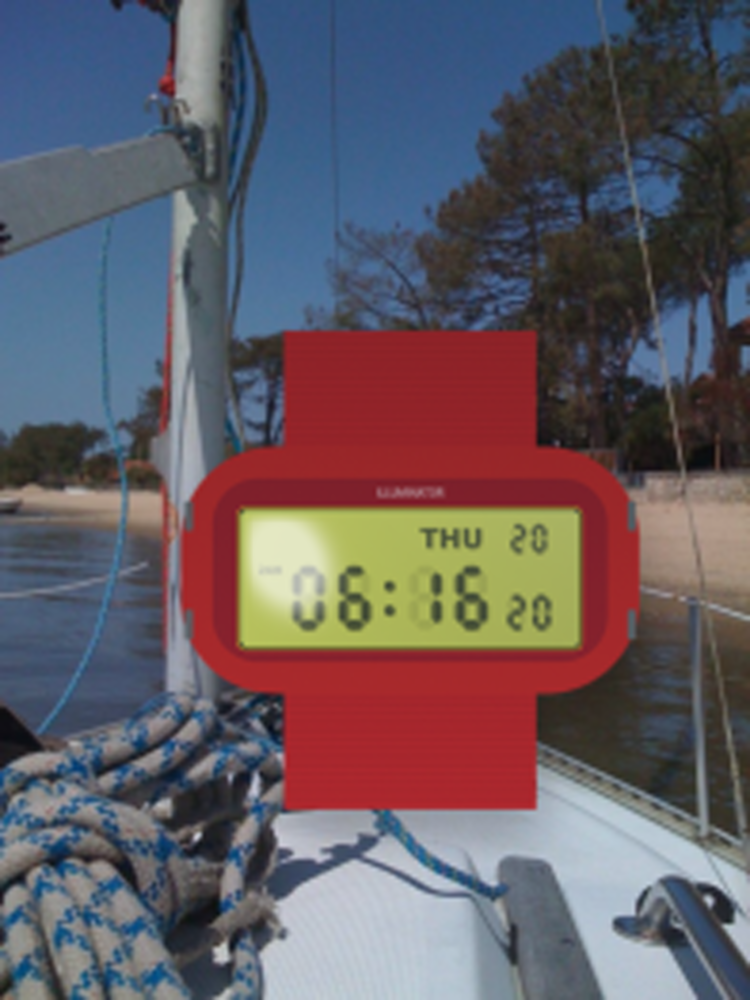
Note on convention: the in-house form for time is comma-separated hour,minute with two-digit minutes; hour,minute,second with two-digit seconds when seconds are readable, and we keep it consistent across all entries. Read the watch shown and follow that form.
6,16,20
